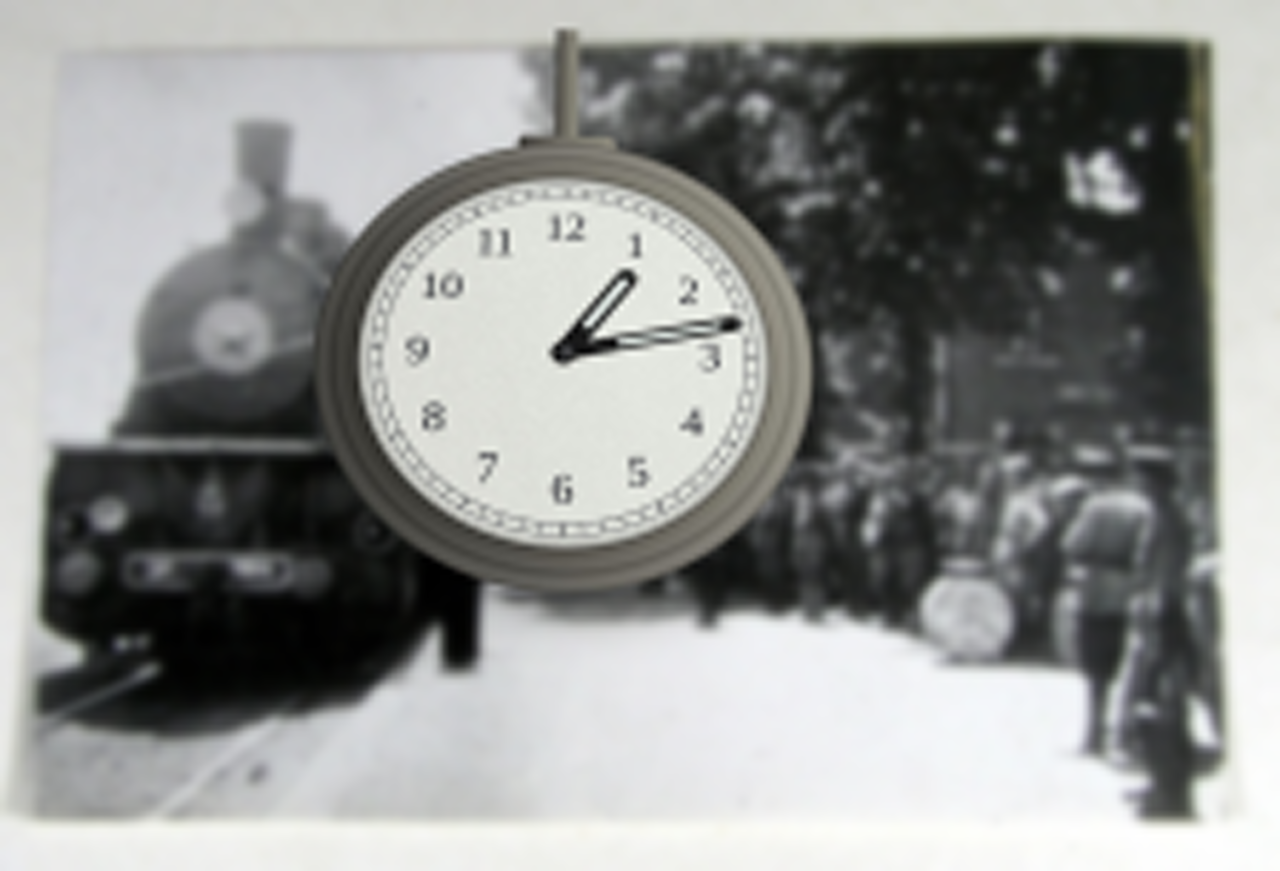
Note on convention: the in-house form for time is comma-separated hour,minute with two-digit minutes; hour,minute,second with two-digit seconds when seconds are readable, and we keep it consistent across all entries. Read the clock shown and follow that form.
1,13
